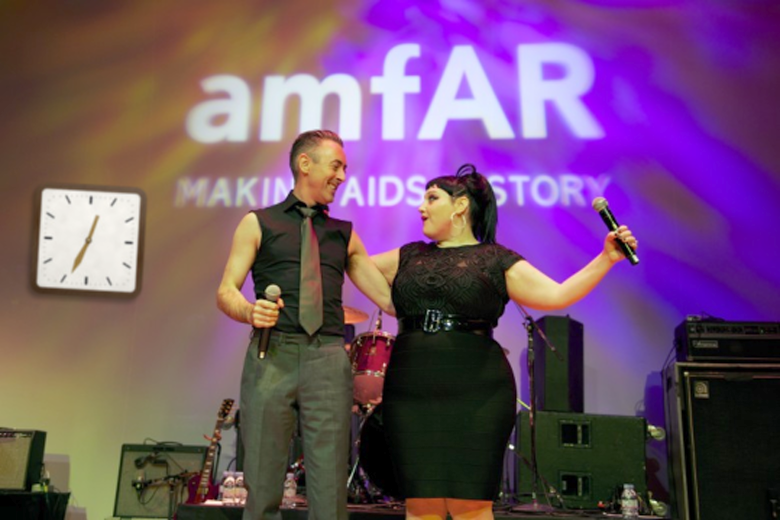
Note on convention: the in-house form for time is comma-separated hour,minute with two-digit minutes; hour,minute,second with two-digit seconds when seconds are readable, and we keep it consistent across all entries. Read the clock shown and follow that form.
12,34
